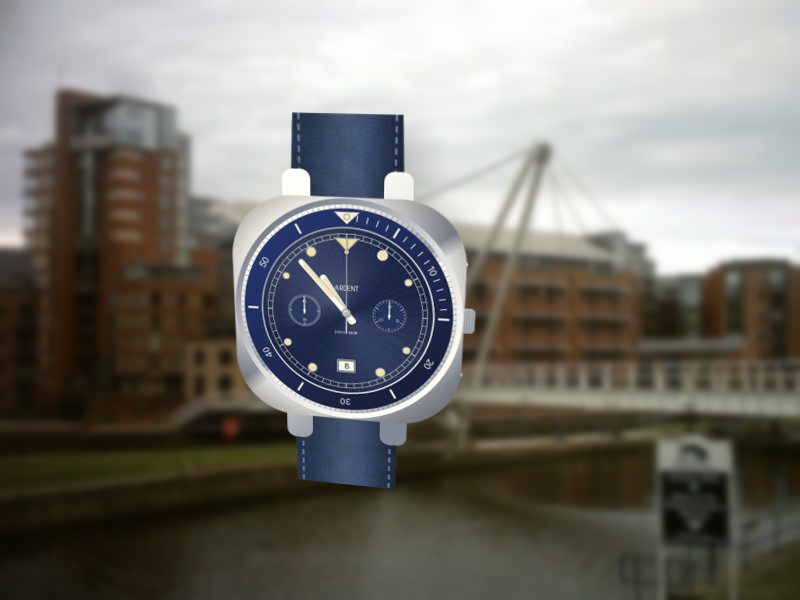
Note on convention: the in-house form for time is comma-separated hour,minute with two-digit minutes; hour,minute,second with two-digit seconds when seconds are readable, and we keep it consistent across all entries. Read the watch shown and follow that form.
10,53
